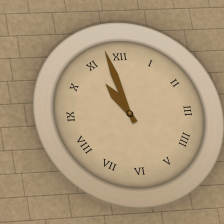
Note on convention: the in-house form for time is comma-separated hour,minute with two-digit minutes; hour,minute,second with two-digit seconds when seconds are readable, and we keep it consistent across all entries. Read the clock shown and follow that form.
10,58
